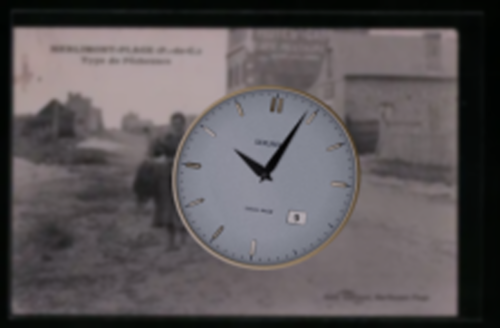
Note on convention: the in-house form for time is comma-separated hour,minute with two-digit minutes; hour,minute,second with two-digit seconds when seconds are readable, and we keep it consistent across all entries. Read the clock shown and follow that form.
10,04
